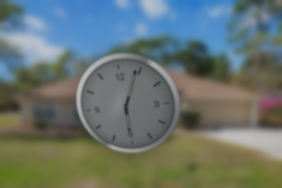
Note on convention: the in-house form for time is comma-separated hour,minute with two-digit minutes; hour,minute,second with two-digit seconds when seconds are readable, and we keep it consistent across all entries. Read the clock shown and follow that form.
6,04
